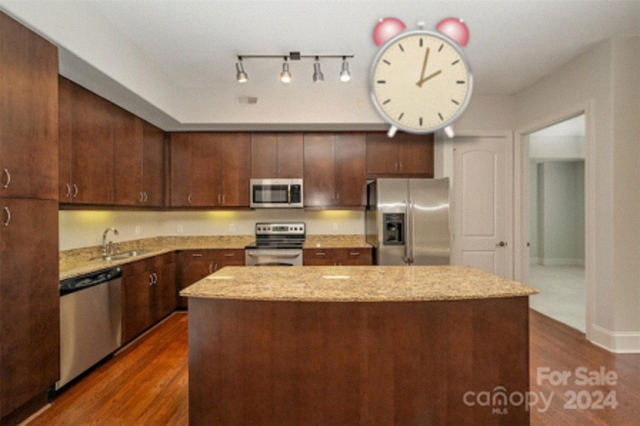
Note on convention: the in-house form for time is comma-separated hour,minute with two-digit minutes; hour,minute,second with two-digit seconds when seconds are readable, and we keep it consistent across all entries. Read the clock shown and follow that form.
2,02
